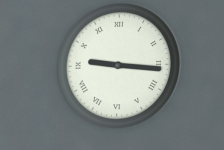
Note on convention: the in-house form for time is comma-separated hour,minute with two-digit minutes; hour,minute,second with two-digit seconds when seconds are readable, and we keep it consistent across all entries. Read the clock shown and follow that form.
9,16
